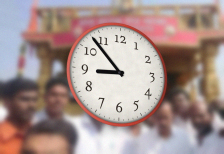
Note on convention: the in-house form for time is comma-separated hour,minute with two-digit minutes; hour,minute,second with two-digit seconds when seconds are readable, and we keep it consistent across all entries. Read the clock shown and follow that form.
8,53
